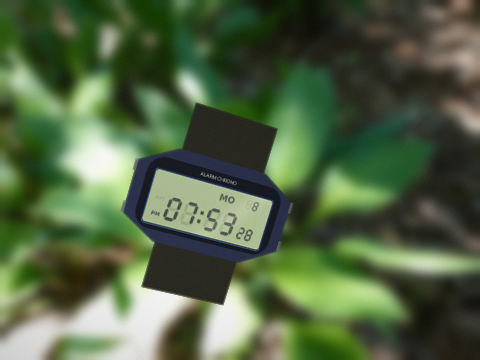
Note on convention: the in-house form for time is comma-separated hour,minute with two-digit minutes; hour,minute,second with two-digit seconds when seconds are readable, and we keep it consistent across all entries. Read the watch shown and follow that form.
7,53,28
